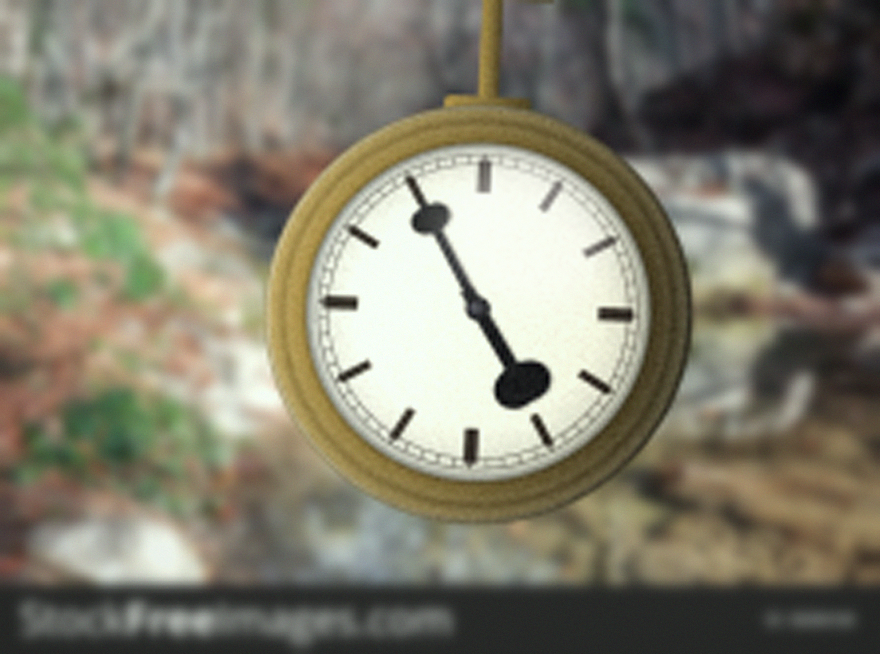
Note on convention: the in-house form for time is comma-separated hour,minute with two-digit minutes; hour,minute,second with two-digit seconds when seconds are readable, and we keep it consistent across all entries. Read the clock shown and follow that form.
4,55
